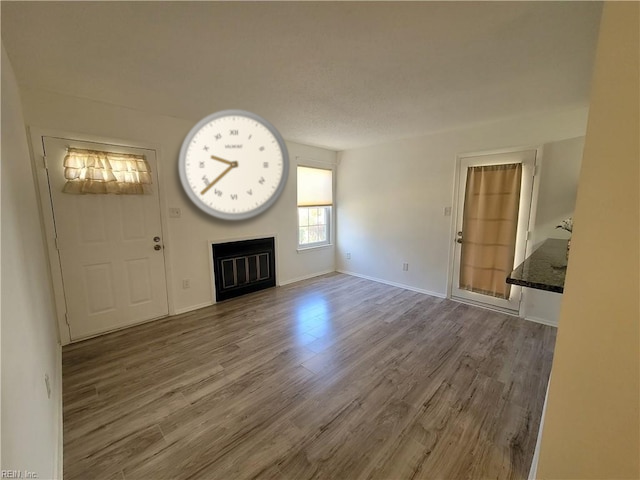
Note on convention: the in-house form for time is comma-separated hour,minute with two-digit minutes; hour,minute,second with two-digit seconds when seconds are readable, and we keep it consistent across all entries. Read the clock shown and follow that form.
9,38
